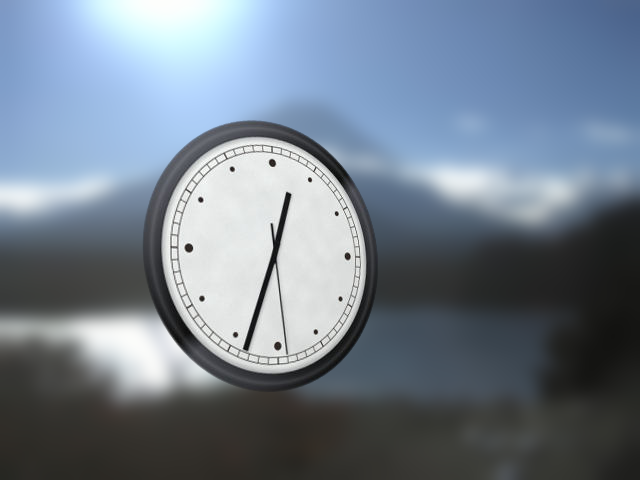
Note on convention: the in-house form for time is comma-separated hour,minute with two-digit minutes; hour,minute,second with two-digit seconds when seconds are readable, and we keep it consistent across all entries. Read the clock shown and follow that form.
12,33,29
